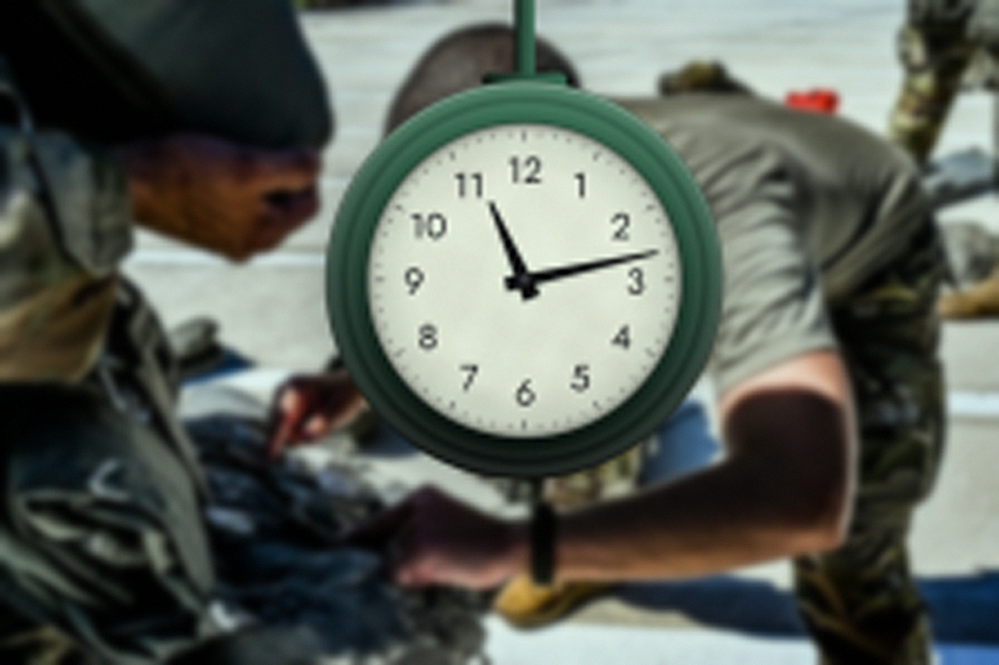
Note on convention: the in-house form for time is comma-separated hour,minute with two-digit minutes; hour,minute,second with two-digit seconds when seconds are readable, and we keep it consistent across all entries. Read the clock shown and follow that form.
11,13
